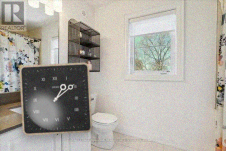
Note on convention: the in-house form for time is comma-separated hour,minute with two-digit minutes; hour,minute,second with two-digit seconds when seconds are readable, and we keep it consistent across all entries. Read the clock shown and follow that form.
1,09
